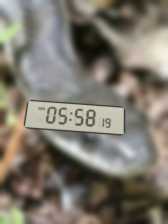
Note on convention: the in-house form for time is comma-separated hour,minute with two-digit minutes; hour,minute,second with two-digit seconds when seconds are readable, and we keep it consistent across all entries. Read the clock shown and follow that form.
5,58,19
